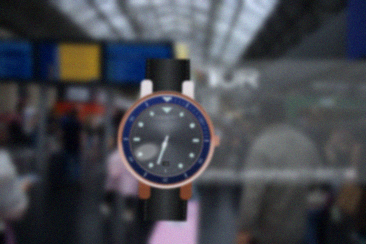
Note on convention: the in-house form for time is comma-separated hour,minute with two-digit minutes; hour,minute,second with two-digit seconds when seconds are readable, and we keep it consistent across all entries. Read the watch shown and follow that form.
6,33
